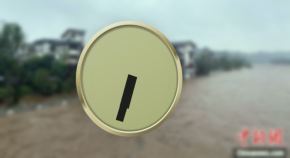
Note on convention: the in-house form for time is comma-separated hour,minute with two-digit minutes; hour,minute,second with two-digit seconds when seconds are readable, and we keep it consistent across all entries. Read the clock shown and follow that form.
6,33
